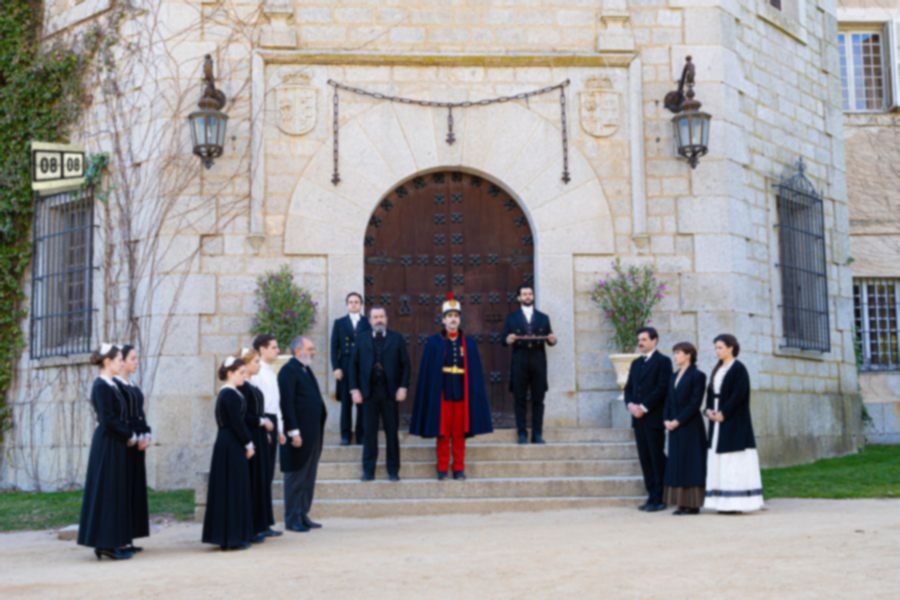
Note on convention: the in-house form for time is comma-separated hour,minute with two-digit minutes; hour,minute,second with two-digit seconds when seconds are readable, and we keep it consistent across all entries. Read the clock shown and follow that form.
8,08
